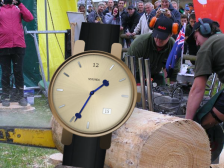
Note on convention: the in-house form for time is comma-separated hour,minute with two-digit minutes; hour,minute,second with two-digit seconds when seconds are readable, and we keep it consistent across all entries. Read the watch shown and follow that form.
1,34
